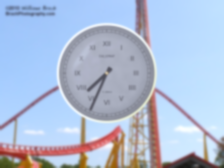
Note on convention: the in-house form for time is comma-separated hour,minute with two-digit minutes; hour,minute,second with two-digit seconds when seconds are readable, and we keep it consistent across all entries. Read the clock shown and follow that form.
7,34
